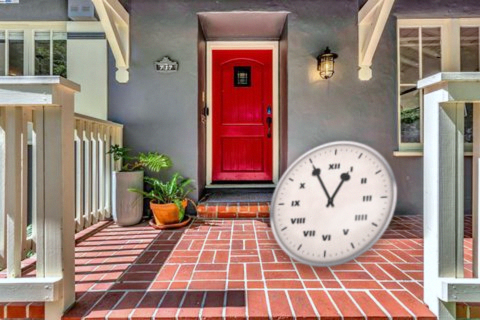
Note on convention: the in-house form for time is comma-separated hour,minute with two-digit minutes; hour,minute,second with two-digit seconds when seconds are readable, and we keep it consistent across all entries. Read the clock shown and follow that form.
12,55
